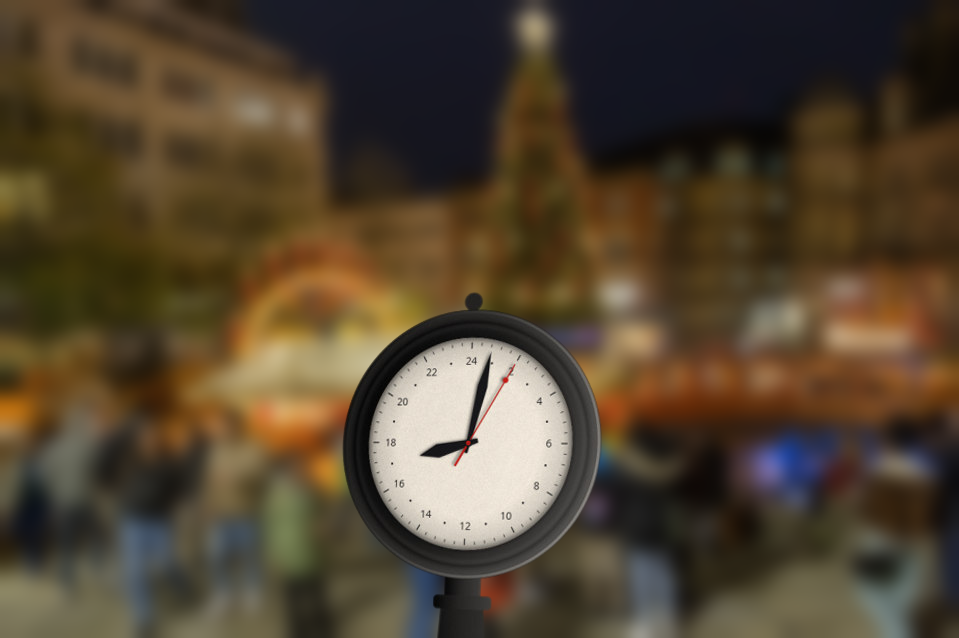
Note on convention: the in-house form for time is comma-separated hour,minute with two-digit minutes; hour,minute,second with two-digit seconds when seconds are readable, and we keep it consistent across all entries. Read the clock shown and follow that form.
17,02,05
